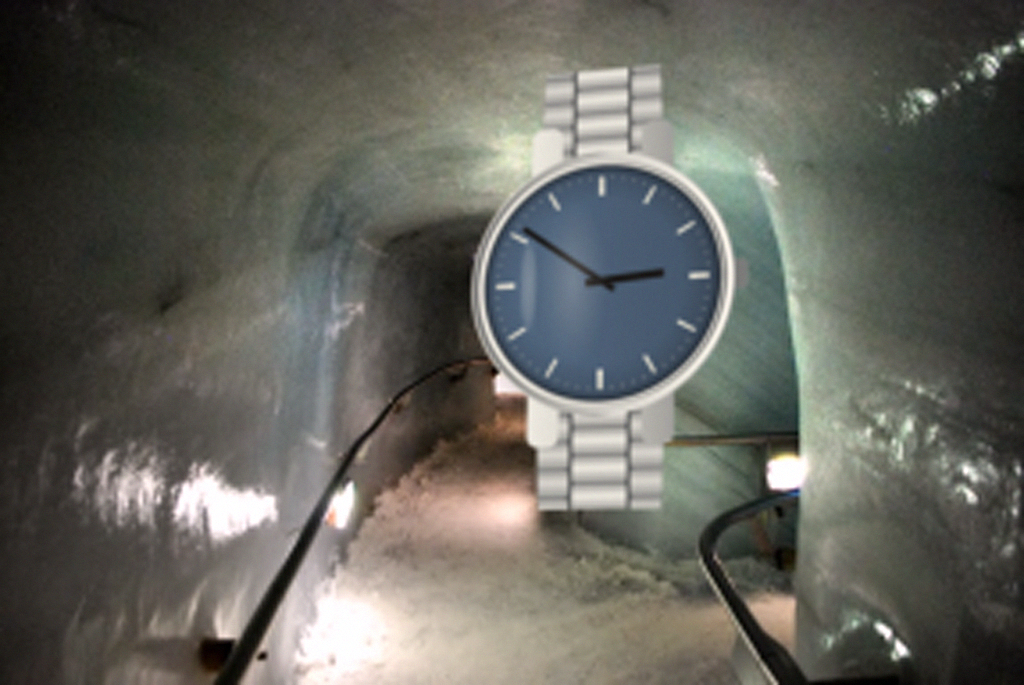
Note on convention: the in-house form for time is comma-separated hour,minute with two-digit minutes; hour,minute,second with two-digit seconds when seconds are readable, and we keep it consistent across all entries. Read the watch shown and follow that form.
2,51
